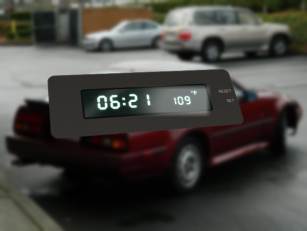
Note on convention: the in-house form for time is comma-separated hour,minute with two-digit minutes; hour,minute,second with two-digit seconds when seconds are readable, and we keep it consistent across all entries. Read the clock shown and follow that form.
6,21
